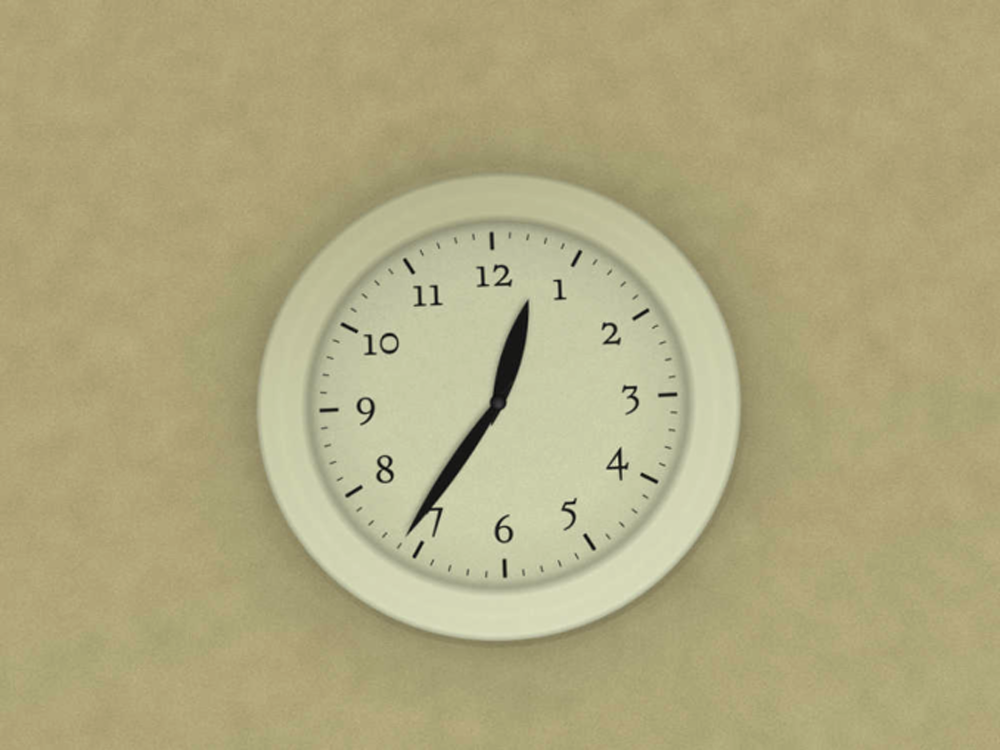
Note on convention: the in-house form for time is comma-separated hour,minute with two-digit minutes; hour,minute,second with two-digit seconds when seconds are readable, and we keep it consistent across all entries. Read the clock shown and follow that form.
12,36
